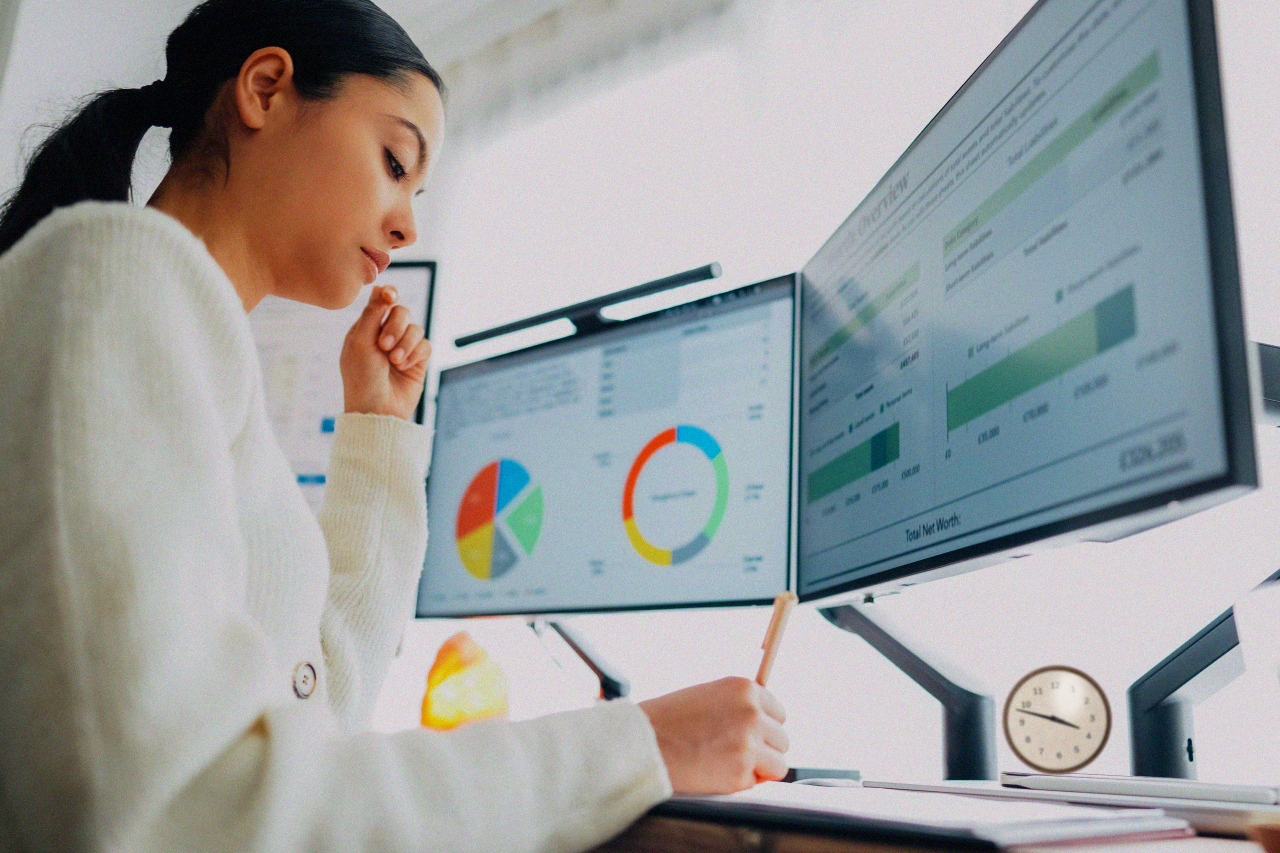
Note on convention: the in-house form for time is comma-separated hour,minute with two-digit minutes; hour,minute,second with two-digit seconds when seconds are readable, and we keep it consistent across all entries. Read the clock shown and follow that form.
3,48
